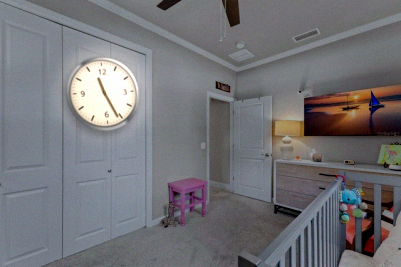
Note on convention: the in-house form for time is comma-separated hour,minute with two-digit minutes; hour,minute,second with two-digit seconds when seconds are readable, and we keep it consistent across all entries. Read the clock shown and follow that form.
11,26
